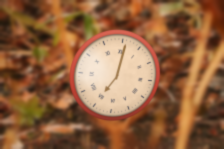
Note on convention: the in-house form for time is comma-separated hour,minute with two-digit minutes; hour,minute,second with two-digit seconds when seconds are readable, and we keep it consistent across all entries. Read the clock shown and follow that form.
7,01
